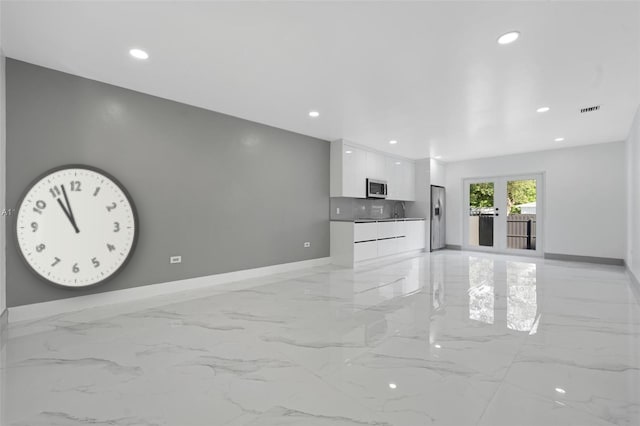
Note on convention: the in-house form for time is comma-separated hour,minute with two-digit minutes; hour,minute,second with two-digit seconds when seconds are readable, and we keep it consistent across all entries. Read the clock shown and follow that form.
10,57
